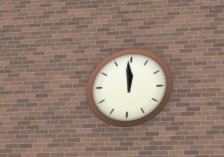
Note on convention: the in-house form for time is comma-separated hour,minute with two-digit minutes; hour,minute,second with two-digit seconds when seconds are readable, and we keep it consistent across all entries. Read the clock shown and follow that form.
11,59
